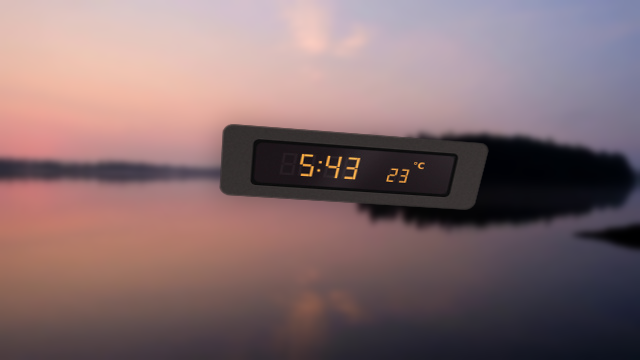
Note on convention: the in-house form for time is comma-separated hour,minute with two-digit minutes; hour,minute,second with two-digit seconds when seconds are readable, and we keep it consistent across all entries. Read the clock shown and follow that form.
5,43
